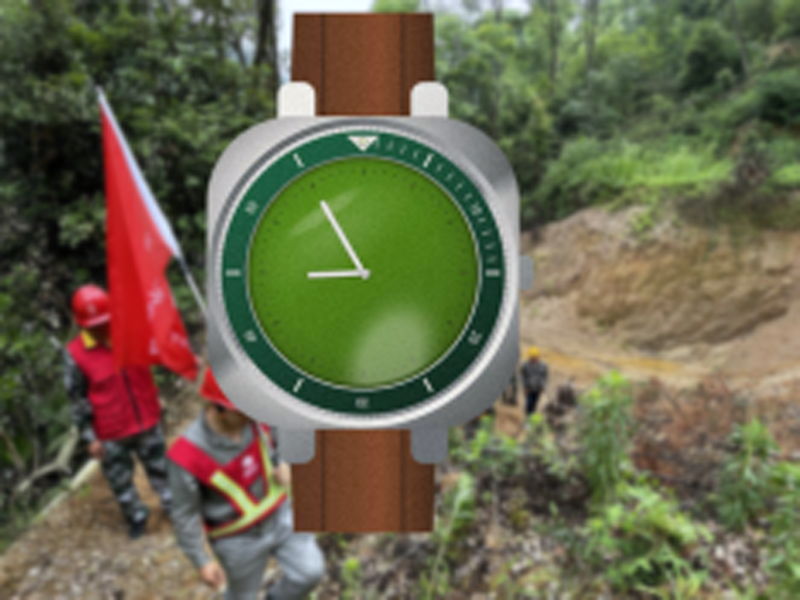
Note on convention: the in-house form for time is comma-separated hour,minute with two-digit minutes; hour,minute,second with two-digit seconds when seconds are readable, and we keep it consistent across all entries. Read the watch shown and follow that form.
8,55
